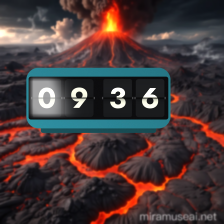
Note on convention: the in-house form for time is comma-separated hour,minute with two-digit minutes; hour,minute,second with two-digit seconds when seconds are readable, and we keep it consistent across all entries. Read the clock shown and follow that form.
9,36
